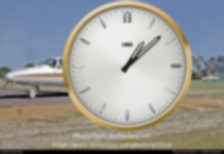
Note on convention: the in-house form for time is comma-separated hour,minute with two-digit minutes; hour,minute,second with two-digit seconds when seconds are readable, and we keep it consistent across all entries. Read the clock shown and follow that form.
1,08
